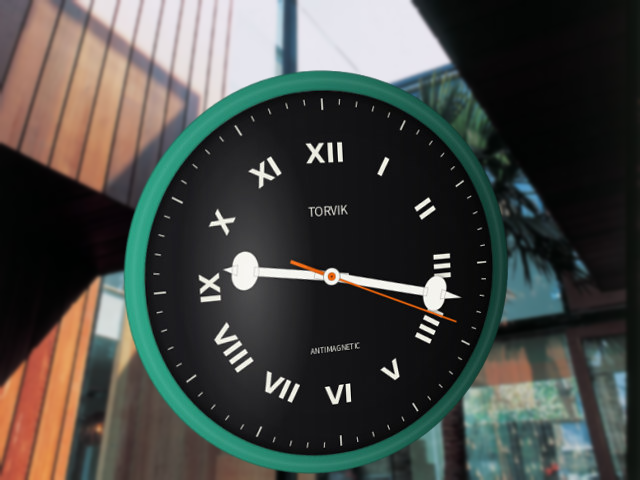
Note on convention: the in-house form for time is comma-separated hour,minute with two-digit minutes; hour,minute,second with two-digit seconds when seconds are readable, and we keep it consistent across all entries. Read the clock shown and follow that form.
9,17,19
